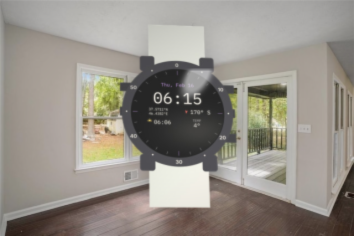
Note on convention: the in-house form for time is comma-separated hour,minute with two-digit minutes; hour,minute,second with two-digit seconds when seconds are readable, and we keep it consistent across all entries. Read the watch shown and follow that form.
6,15
